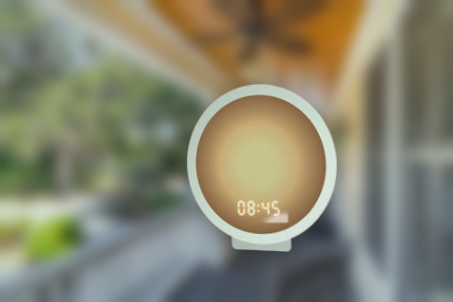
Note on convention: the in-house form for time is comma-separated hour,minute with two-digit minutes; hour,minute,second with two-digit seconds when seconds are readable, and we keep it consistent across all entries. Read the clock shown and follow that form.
8,45
